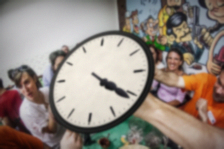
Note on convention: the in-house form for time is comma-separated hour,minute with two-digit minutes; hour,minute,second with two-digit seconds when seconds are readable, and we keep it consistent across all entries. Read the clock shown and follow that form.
4,21
